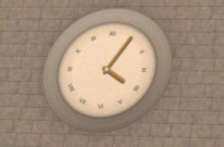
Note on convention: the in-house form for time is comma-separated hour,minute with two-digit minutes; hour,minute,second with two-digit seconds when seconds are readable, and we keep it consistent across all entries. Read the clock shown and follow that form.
4,05
